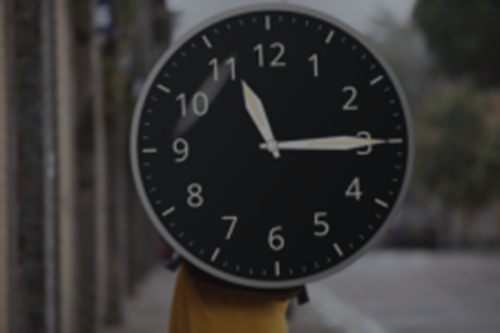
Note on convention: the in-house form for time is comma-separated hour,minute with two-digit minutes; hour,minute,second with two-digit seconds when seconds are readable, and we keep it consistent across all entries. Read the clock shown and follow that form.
11,15
